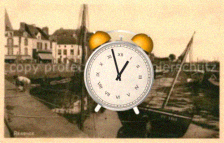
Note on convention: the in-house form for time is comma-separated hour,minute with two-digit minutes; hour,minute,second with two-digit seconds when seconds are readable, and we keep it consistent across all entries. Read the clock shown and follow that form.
12,57
